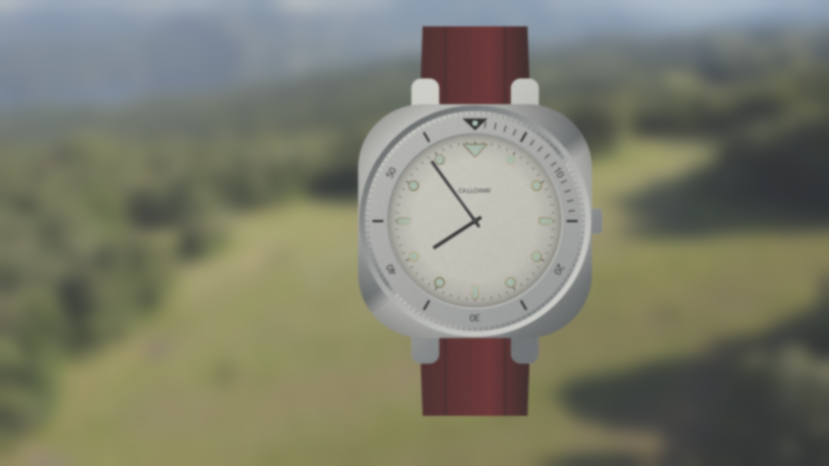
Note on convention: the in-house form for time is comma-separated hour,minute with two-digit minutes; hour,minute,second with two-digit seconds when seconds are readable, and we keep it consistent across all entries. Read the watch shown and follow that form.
7,54
